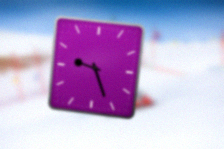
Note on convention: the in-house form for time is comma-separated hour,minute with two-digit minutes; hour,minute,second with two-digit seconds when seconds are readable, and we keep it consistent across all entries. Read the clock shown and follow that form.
9,26
